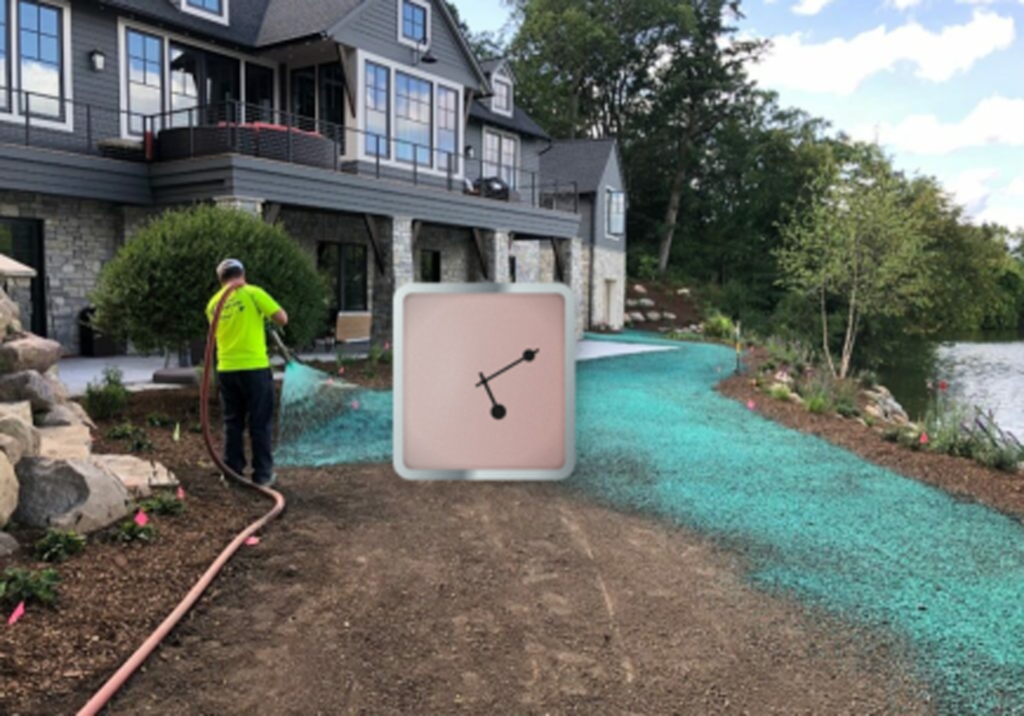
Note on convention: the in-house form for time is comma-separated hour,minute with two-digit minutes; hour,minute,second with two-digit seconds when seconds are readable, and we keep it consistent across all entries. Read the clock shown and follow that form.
5,10
